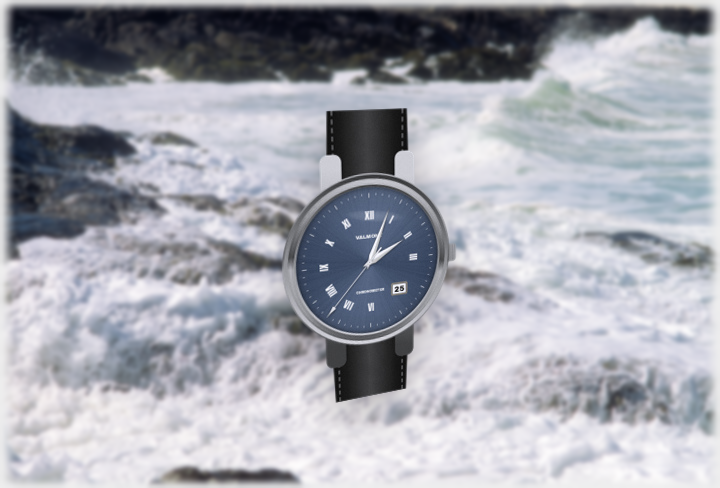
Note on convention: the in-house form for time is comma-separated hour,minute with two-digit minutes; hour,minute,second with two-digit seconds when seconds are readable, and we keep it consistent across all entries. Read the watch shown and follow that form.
2,03,37
